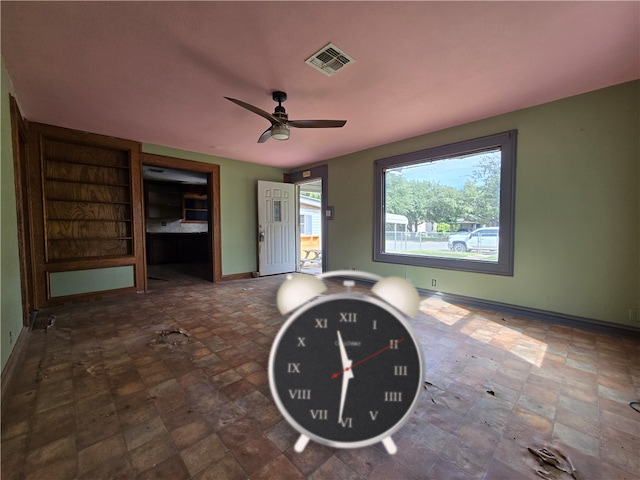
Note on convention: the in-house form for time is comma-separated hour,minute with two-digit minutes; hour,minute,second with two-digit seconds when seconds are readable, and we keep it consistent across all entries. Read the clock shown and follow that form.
11,31,10
